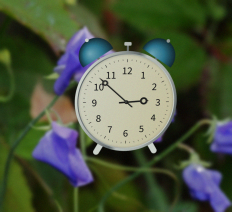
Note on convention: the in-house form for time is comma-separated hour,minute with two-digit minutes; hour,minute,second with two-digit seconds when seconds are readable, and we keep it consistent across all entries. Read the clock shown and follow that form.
2,52
